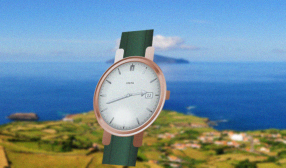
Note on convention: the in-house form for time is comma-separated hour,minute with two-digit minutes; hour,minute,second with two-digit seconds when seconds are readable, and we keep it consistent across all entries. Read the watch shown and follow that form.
2,42
